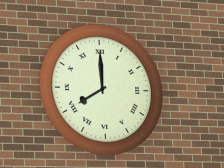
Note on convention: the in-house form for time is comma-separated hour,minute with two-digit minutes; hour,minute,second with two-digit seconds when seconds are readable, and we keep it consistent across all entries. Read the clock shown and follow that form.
8,00
